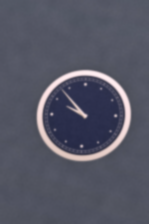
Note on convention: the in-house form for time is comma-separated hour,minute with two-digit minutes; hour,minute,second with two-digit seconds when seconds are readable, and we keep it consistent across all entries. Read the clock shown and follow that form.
9,53
